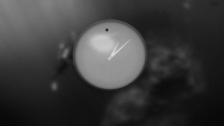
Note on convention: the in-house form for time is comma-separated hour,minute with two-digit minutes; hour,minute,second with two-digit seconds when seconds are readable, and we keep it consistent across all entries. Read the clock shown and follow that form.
1,09
